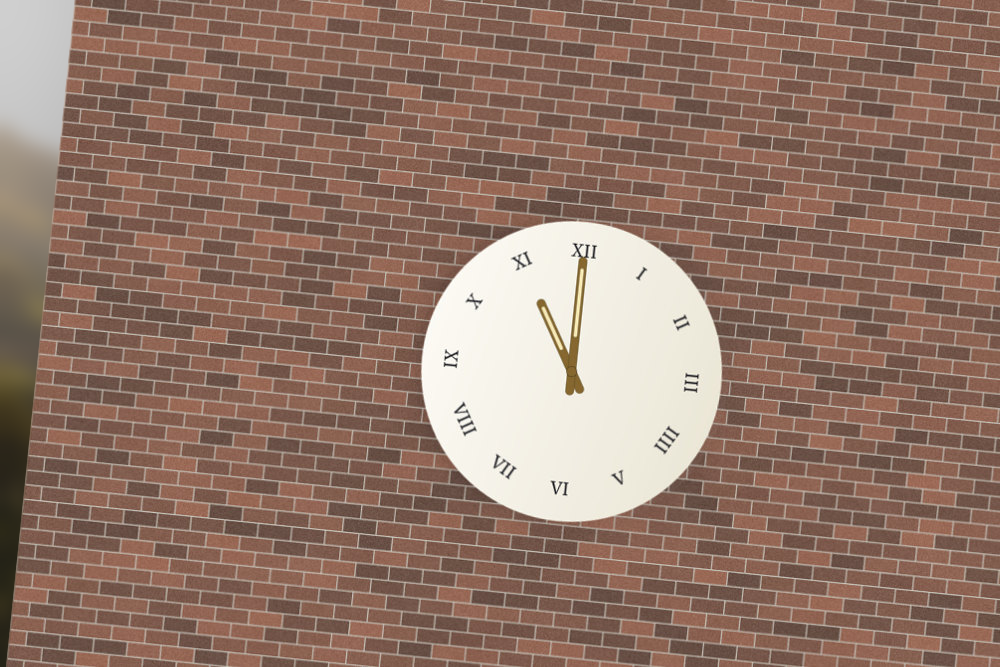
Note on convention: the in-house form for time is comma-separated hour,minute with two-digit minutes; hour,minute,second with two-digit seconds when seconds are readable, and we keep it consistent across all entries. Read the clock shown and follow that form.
11,00
